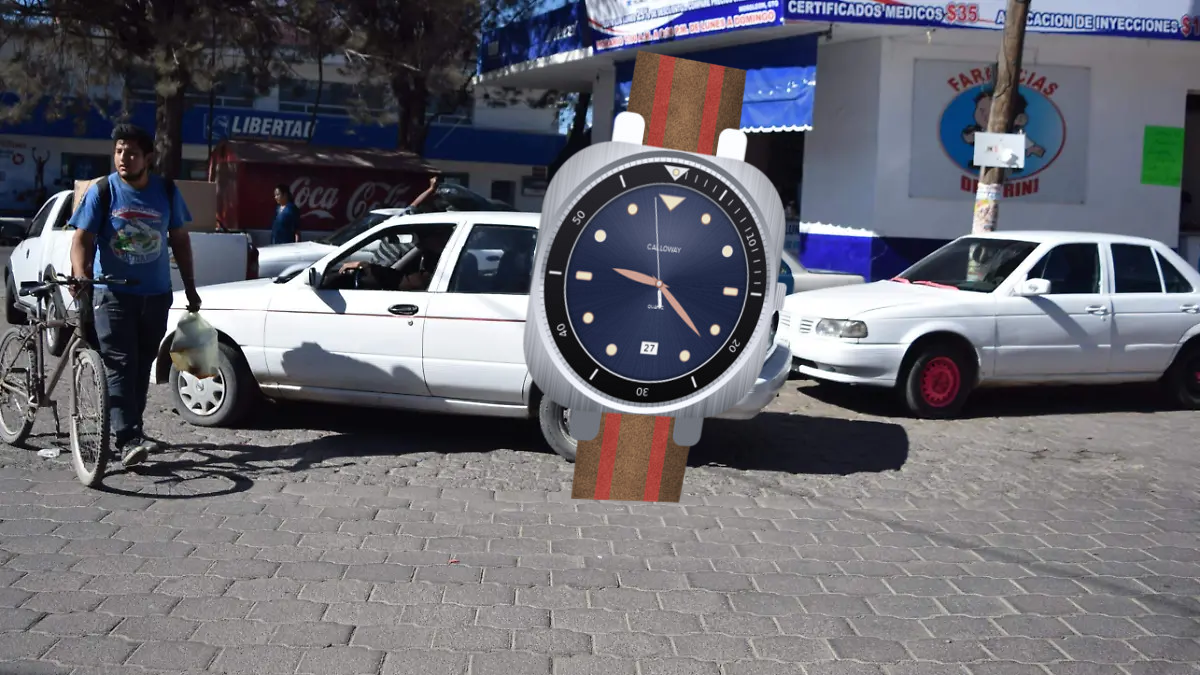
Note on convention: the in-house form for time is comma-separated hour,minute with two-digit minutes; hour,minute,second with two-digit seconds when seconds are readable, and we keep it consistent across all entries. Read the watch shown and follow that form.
9,21,58
